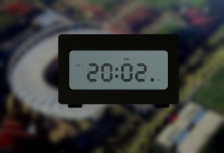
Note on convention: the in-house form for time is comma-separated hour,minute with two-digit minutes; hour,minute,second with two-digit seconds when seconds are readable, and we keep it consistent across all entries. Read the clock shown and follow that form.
20,02
